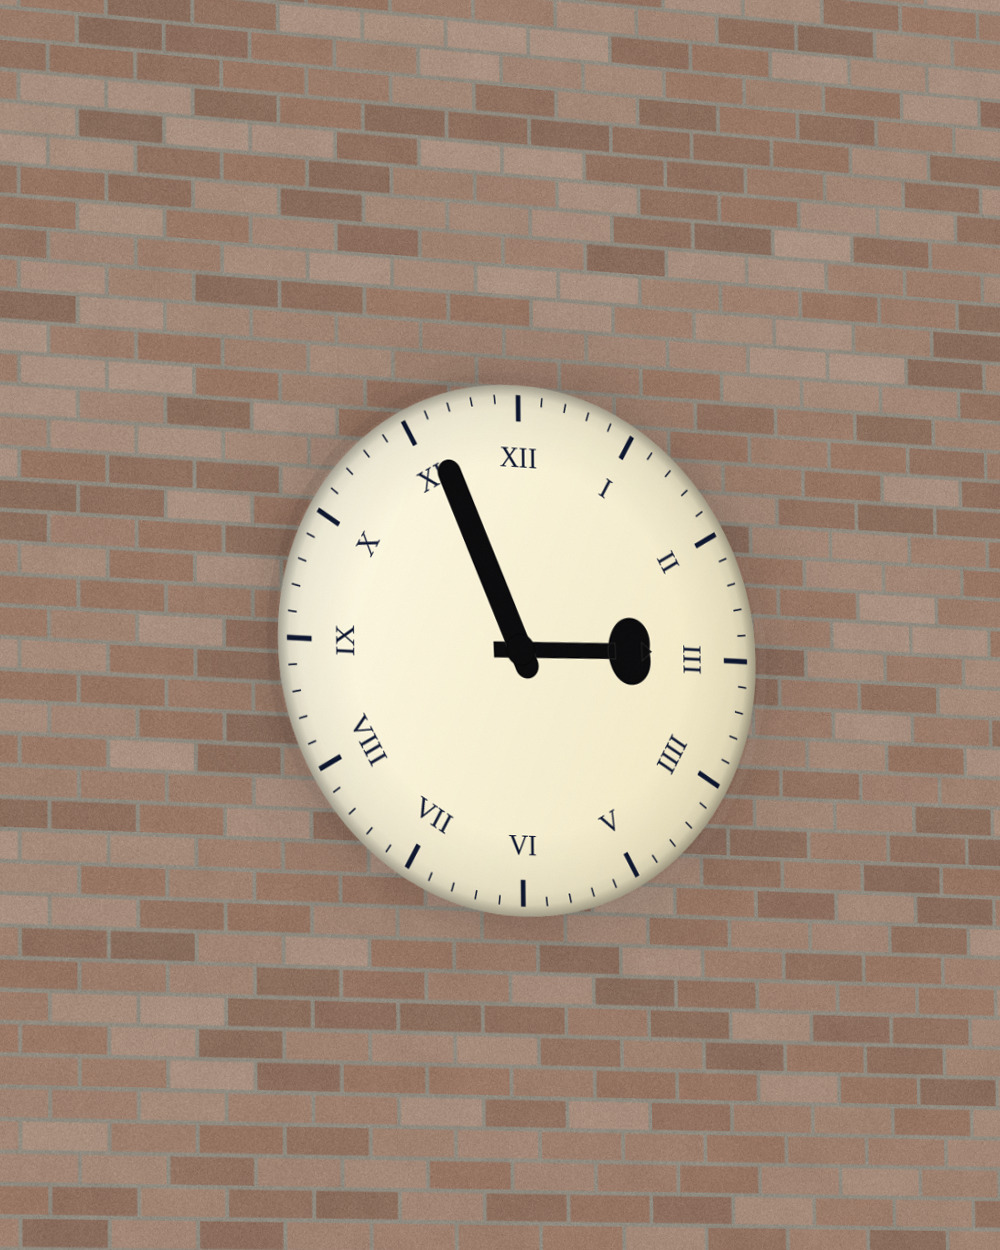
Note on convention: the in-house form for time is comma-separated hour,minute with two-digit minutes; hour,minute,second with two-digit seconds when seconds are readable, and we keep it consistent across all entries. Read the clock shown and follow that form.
2,56
